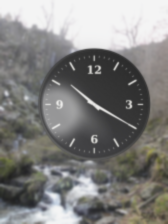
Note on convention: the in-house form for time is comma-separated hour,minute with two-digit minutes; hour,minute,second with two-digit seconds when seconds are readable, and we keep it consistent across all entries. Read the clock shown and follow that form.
10,20
